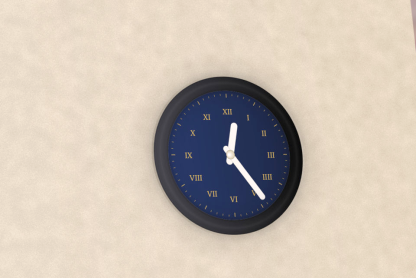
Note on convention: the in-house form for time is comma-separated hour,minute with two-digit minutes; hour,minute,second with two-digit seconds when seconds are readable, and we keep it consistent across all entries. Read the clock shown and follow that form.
12,24
